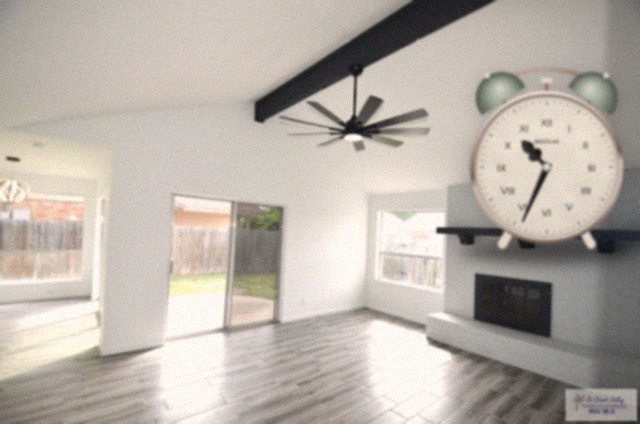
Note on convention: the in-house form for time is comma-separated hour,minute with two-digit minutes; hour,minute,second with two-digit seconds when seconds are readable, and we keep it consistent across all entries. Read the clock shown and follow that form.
10,34
